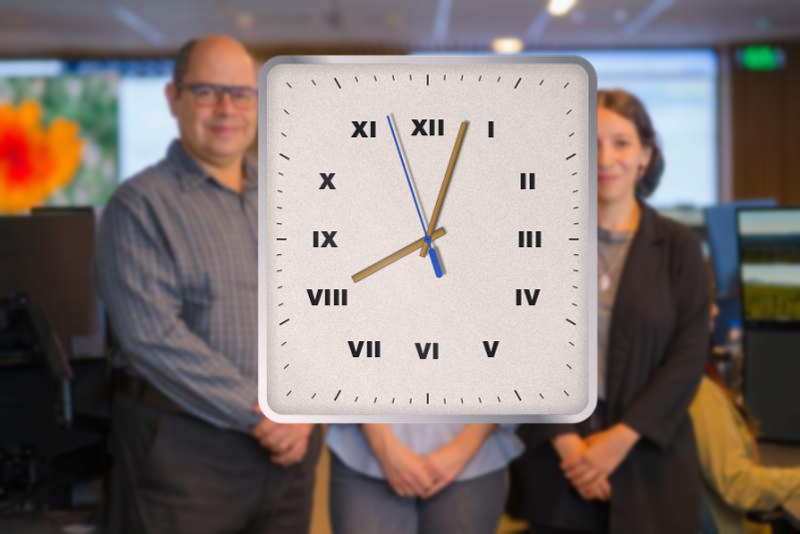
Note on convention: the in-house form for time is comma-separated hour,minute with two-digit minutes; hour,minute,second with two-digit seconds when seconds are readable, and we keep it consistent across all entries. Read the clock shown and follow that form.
8,02,57
